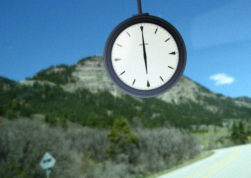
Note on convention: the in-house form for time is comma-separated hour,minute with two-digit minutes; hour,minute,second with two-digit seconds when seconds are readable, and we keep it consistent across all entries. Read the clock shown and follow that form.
6,00
